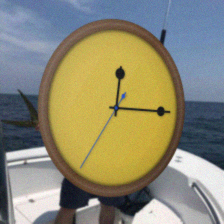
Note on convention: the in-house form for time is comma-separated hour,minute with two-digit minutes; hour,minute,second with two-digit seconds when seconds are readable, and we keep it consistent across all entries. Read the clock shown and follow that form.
12,15,36
